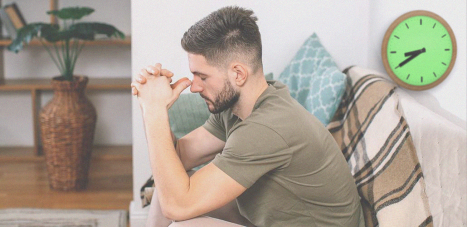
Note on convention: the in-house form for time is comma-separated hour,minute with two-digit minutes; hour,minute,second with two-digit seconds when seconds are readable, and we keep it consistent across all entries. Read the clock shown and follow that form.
8,40
